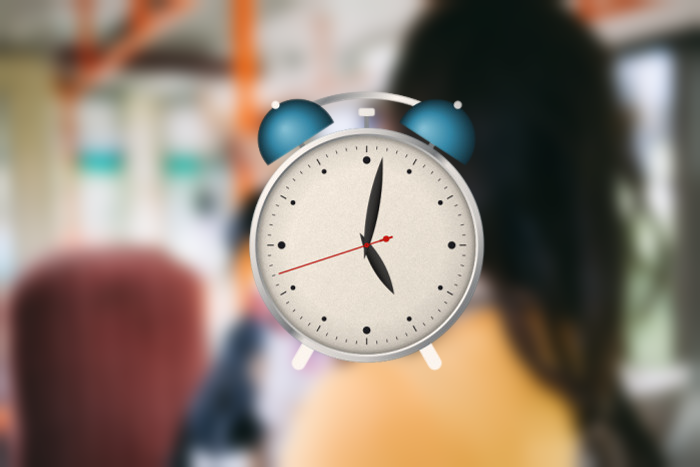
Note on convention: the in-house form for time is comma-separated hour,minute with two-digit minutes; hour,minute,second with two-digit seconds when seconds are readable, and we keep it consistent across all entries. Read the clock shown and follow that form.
5,01,42
